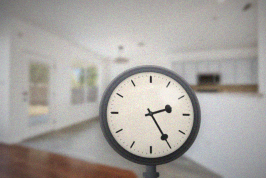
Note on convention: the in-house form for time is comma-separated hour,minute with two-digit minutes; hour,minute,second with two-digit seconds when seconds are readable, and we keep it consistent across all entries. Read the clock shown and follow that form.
2,25
